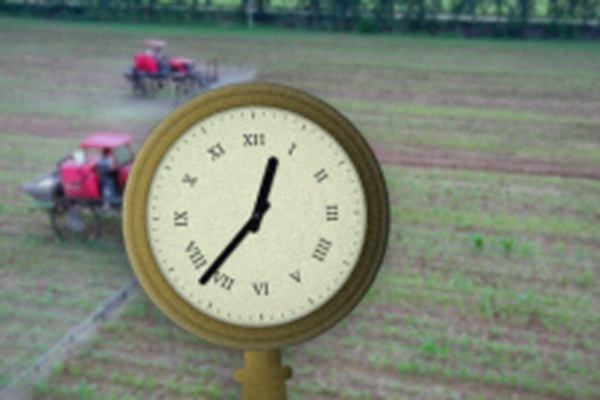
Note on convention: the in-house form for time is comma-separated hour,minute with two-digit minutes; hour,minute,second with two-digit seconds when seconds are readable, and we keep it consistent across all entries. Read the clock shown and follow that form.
12,37
